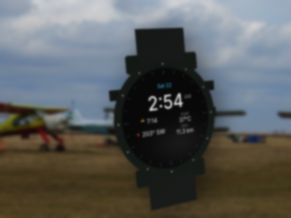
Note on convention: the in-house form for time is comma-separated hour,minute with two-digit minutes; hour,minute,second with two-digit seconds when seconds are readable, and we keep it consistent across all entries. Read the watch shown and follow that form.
2,54
